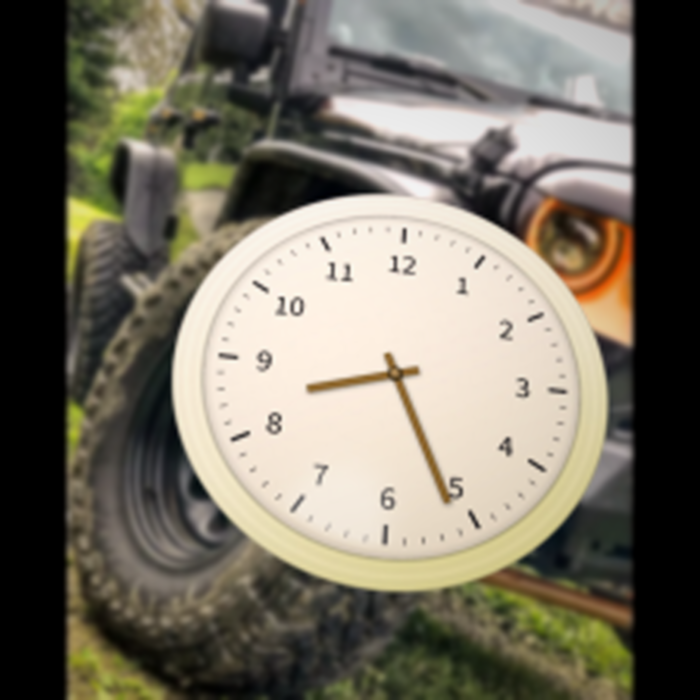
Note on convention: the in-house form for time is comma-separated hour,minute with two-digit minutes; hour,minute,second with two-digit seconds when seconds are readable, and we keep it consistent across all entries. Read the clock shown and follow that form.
8,26
